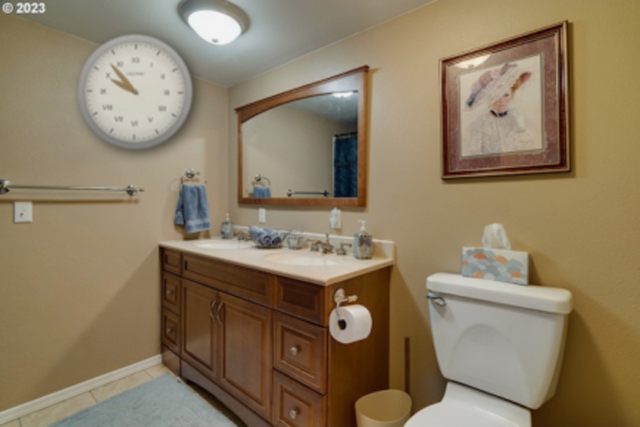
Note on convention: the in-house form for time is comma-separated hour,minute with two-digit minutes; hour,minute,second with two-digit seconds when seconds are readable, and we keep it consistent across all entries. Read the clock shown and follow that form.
9,53
